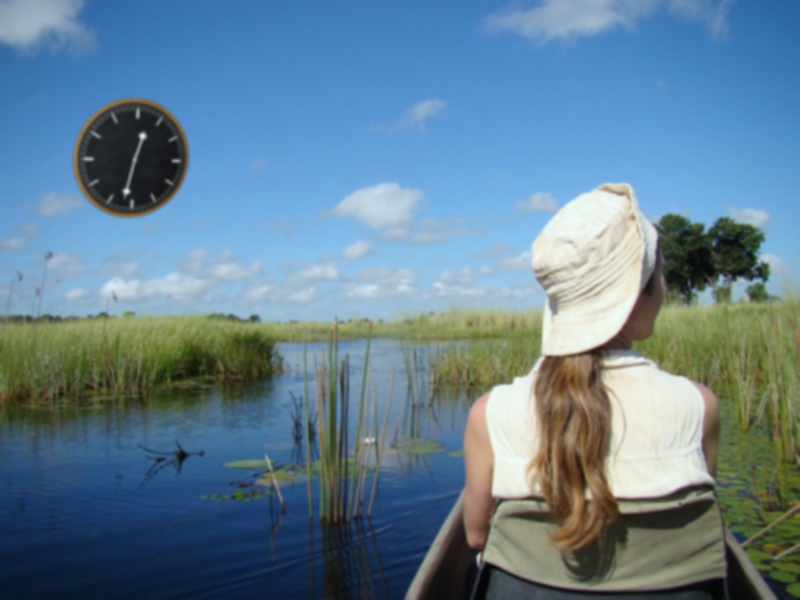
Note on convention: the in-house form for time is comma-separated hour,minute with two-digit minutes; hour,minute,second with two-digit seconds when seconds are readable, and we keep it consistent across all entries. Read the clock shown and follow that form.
12,32
